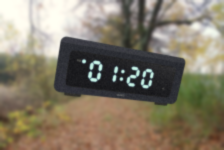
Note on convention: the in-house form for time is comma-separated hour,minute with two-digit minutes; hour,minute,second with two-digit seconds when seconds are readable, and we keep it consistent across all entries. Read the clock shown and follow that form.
1,20
